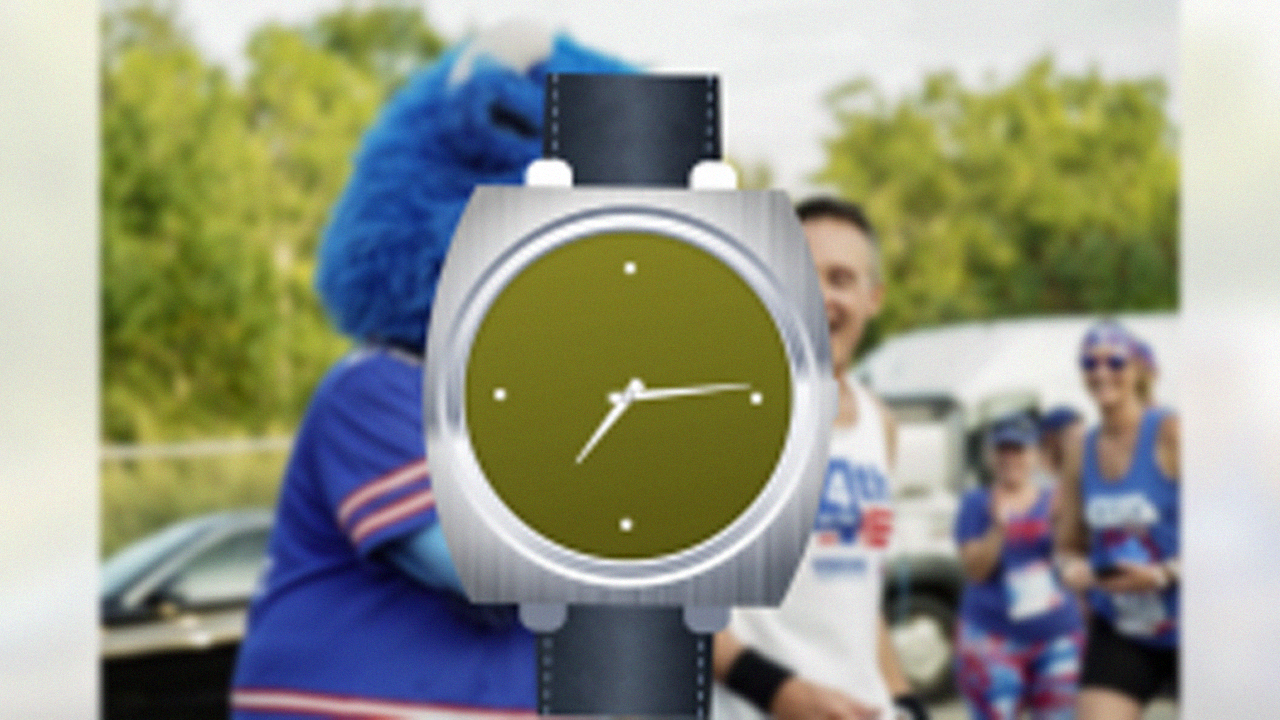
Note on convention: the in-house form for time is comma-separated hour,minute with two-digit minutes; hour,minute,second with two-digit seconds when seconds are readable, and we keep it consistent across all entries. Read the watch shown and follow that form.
7,14
